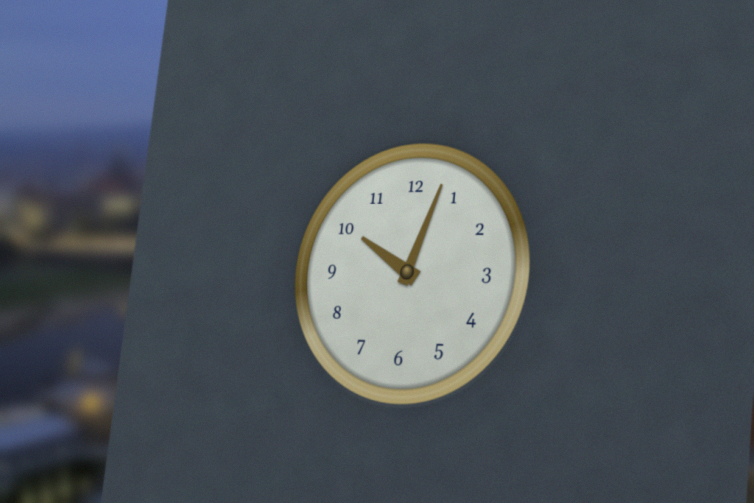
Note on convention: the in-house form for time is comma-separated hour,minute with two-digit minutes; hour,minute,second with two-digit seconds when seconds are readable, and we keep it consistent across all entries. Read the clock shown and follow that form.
10,03
